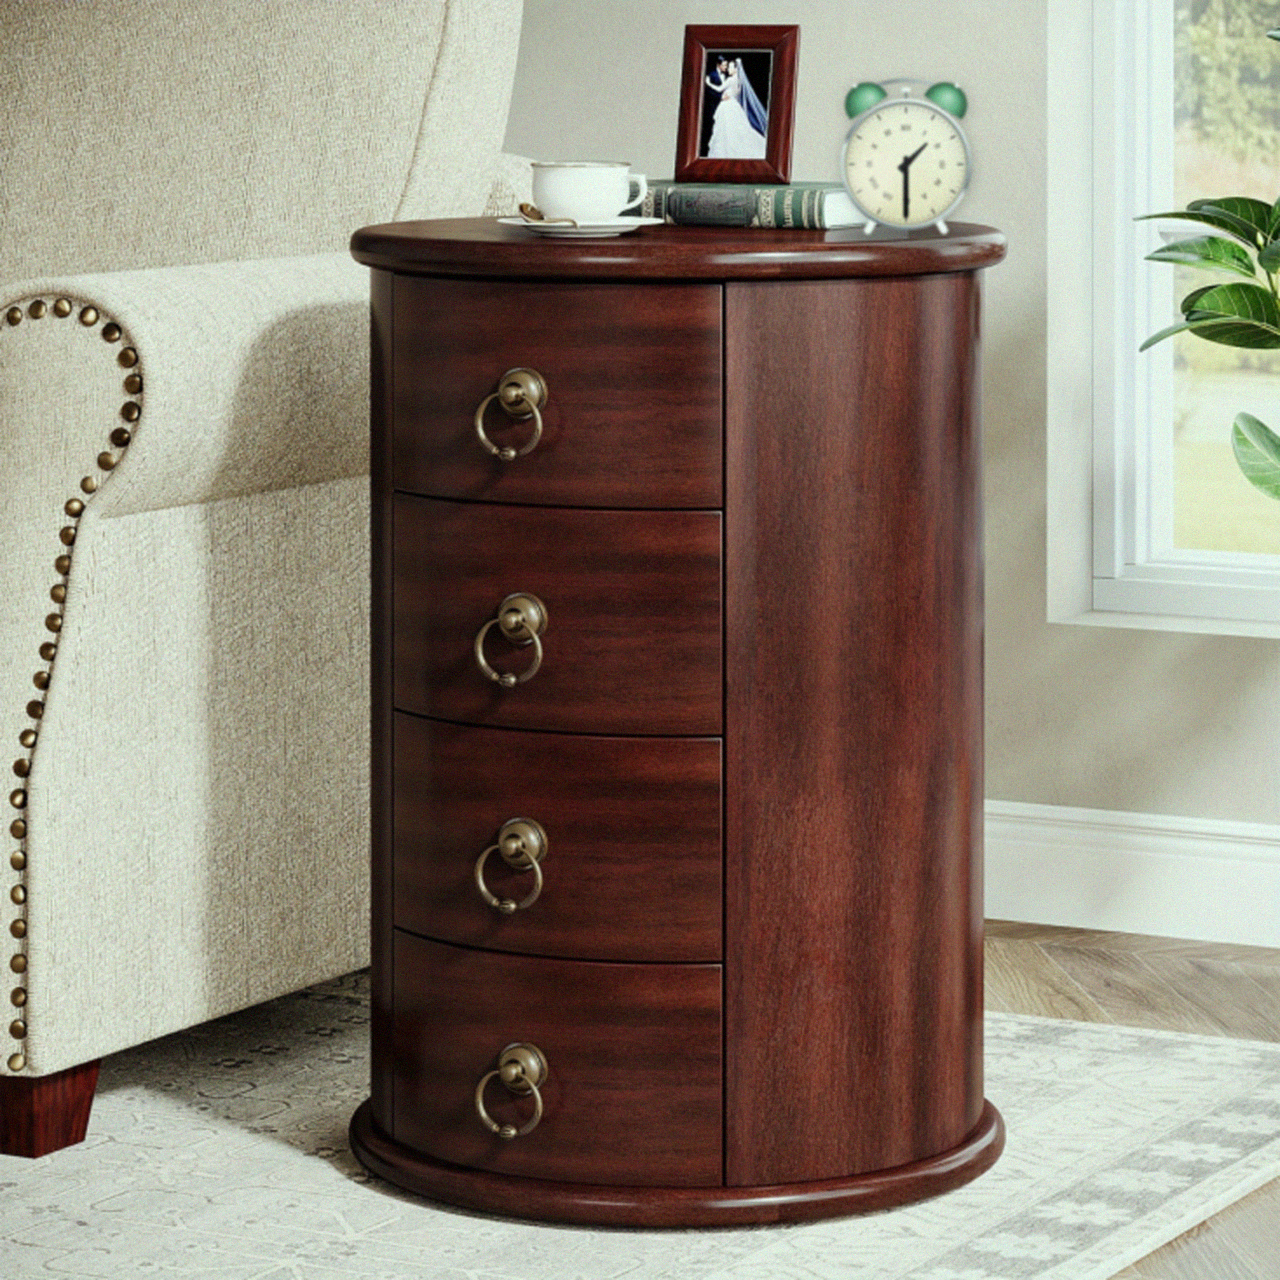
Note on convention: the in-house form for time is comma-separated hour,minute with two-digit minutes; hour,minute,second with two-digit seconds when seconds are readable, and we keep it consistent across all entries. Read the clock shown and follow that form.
1,30
